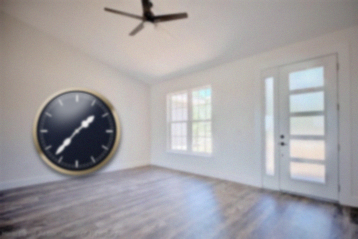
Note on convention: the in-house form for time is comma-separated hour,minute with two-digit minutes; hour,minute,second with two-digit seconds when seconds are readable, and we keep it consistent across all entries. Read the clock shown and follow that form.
1,37
